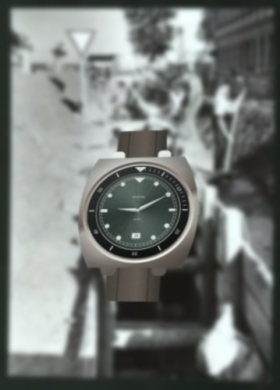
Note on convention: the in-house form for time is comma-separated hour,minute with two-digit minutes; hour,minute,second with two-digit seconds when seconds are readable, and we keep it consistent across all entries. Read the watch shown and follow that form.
9,10
